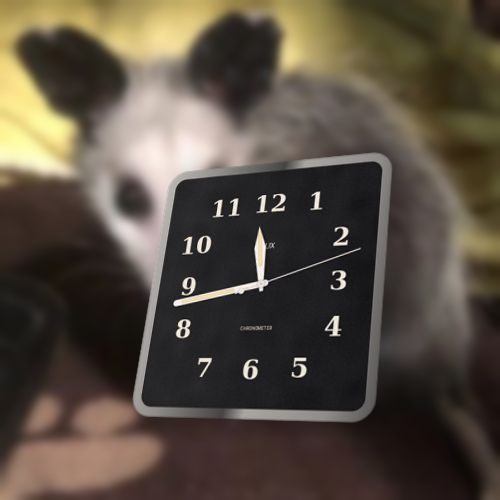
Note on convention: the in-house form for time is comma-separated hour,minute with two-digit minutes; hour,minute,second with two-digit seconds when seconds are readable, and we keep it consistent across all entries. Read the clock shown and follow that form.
11,43,12
